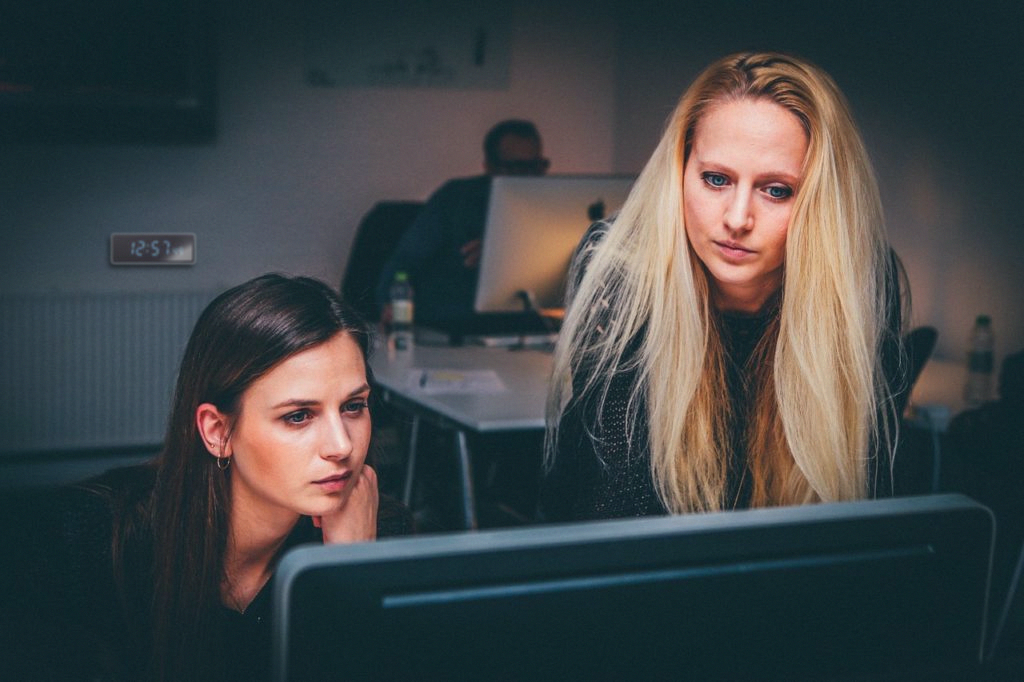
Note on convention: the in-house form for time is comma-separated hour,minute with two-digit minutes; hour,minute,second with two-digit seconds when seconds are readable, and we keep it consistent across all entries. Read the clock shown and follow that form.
12,57
